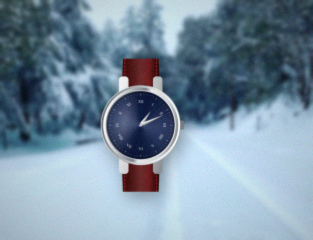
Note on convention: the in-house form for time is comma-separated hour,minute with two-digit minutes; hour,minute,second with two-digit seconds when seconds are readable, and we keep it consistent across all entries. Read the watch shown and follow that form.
1,11
